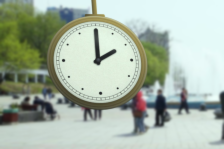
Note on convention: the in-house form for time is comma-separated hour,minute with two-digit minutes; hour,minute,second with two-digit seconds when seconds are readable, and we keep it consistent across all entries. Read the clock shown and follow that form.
2,00
